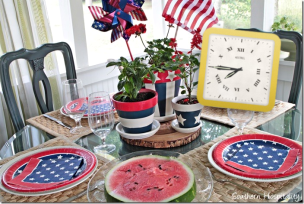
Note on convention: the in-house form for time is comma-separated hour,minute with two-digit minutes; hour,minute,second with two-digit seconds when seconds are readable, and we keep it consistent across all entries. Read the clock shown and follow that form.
7,45
